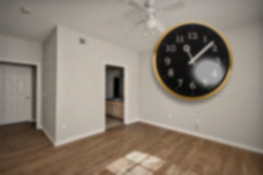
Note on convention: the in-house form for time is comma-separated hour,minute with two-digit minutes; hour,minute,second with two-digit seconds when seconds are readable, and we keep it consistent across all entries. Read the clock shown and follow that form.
11,08
